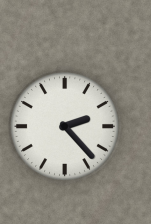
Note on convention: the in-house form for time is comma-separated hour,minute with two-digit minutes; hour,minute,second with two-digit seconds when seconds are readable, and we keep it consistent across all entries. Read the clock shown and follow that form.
2,23
